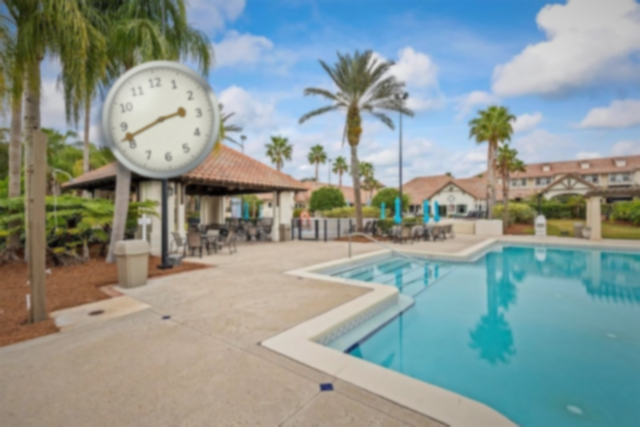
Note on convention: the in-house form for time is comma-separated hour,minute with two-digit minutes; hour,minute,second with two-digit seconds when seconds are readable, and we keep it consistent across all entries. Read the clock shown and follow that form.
2,42
